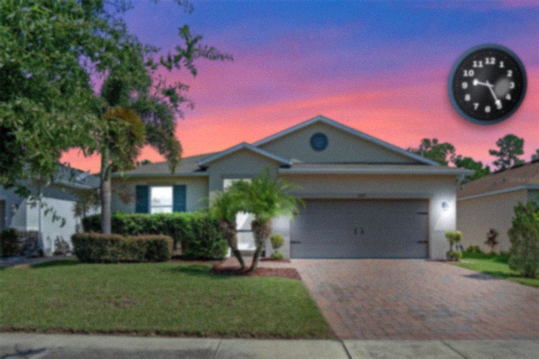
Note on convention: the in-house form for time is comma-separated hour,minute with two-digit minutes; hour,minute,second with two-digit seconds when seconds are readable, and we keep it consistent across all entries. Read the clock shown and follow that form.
9,25
